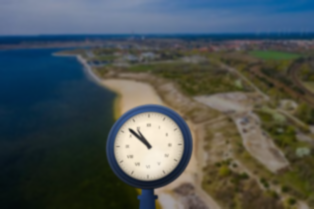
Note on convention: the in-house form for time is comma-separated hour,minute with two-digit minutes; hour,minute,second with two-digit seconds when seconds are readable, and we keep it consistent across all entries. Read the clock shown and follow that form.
10,52
